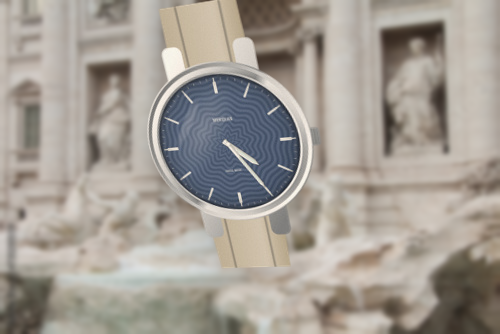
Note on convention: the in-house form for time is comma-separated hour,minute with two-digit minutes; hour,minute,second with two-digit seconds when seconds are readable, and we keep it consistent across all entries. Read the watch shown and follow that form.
4,25
